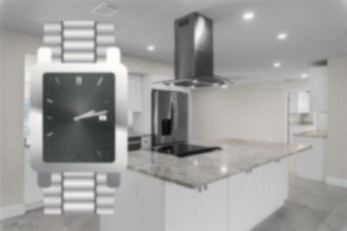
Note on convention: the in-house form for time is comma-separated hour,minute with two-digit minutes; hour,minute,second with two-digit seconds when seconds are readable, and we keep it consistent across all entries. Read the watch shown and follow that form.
2,13
